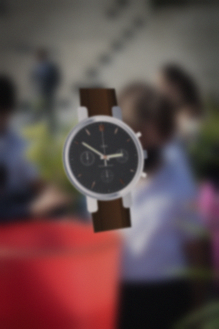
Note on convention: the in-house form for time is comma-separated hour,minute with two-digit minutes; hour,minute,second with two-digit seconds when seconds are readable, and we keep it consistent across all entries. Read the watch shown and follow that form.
2,51
